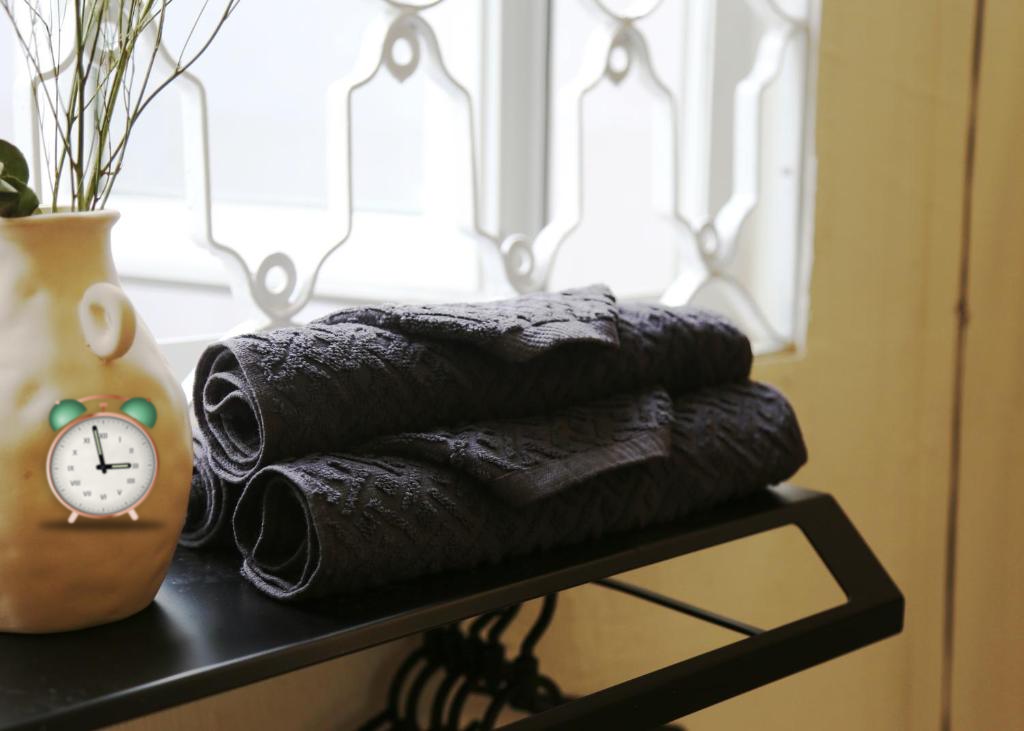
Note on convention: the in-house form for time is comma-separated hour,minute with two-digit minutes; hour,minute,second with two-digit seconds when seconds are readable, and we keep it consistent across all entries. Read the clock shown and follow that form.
2,58
